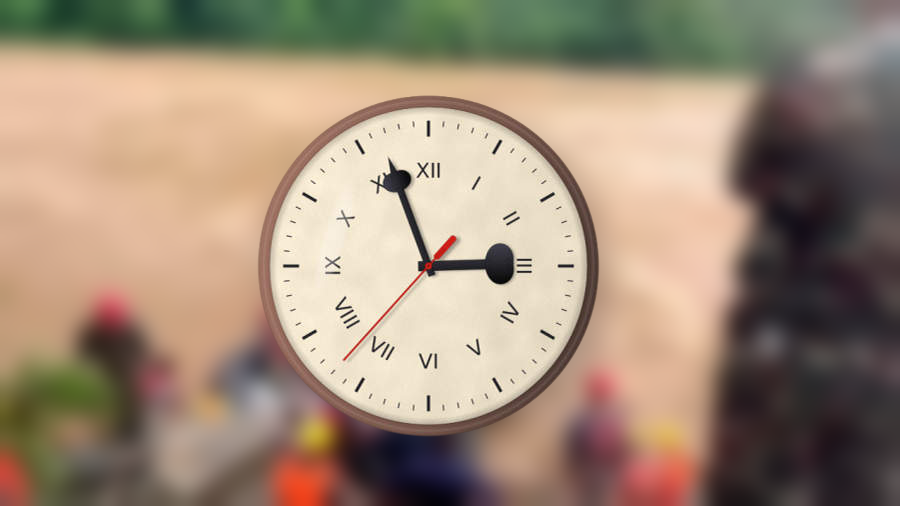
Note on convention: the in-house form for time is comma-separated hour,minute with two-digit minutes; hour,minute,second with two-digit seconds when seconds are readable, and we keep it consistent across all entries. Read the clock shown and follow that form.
2,56,37
